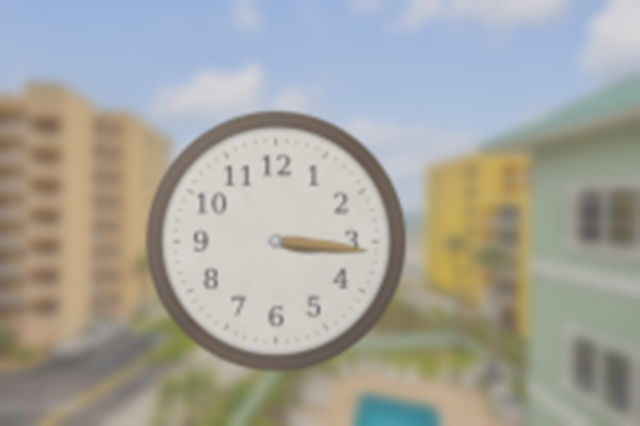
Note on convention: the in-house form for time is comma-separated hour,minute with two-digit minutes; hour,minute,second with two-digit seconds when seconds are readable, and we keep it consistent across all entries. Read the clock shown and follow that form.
3,16
